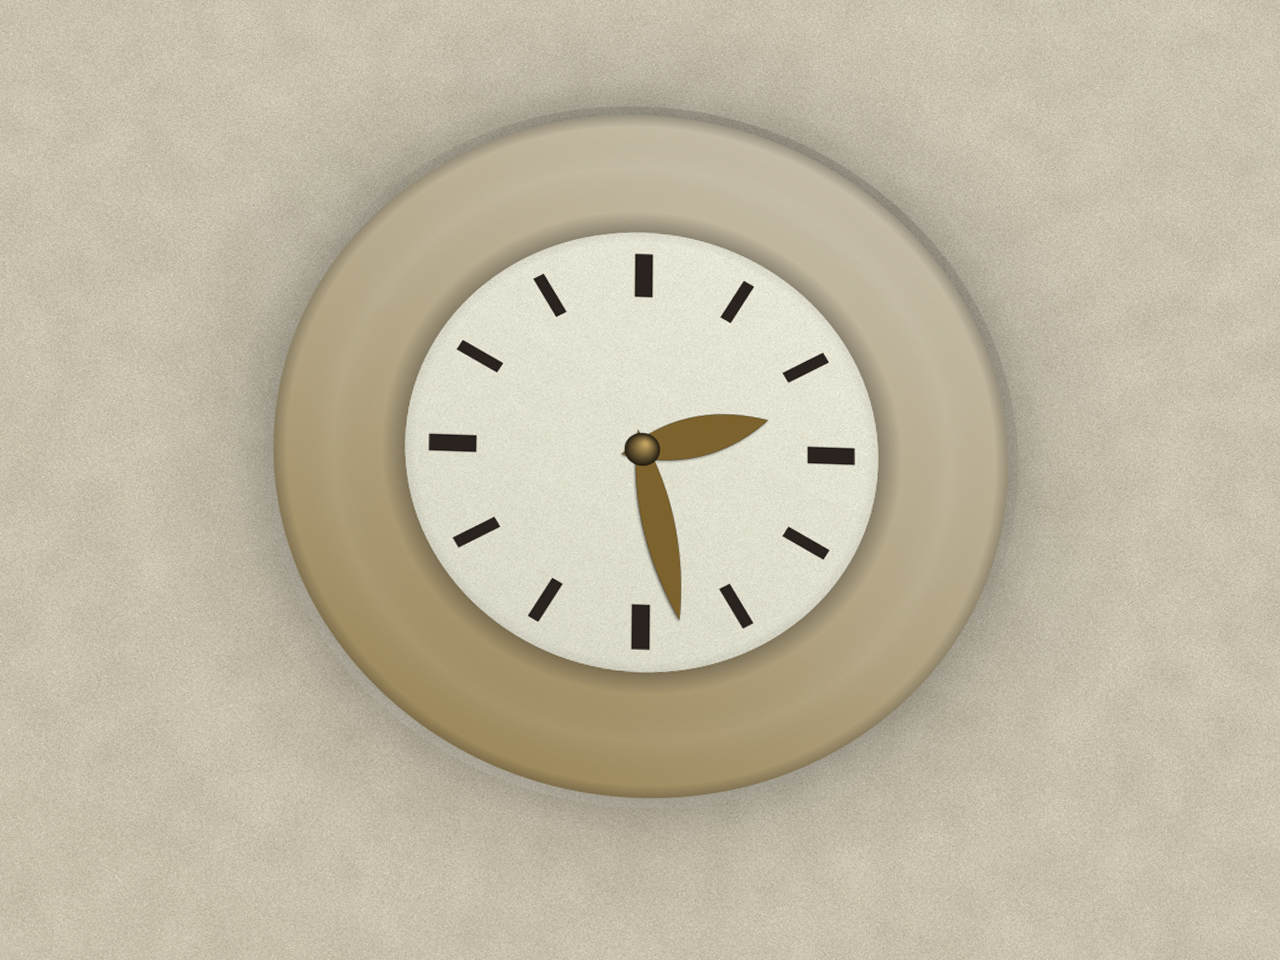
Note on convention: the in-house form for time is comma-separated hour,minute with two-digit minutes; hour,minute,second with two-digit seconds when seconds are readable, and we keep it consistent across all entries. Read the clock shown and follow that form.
2,28
